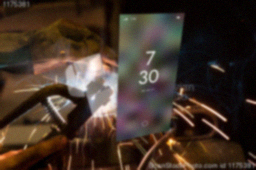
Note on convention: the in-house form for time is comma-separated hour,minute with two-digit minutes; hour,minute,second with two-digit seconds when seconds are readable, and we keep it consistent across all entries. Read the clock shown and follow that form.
7,30
